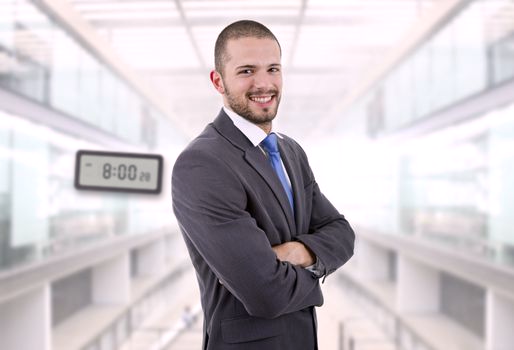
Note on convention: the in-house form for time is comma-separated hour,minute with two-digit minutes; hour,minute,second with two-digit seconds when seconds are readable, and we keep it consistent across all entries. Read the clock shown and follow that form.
8,00
